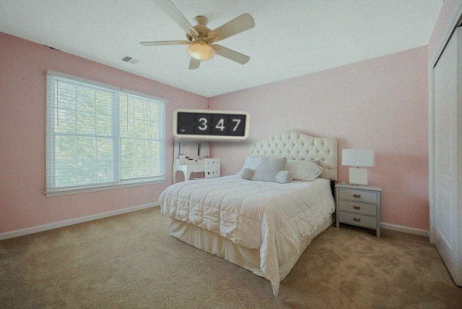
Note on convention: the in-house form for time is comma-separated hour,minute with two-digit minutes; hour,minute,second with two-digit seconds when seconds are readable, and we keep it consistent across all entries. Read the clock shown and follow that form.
3,47
